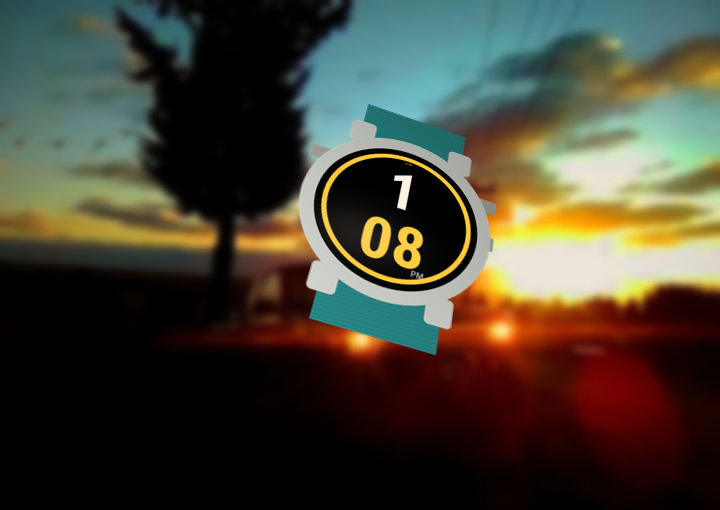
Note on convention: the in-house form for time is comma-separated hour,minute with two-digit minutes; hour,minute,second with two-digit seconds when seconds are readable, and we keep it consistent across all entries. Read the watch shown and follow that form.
1,08
